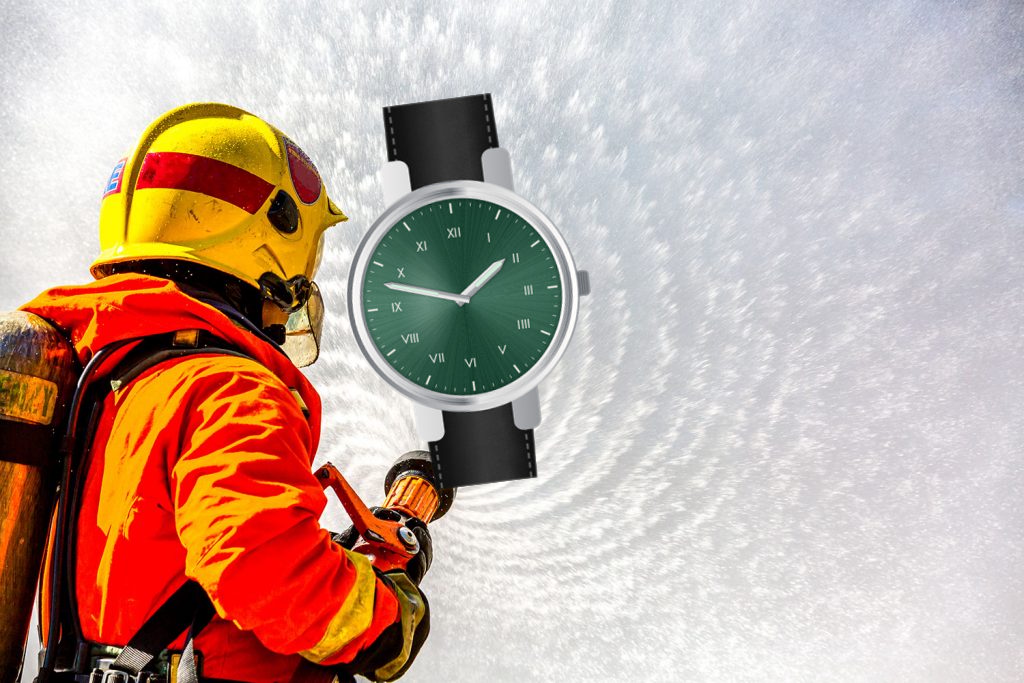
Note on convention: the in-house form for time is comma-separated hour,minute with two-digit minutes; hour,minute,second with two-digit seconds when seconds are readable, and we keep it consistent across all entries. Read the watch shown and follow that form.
1,48
